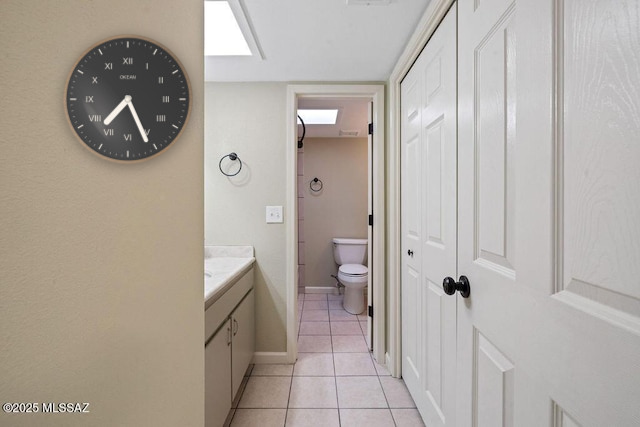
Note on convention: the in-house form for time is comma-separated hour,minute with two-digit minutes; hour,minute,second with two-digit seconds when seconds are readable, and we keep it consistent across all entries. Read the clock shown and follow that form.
7,26
